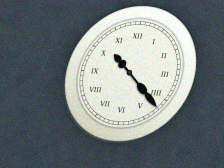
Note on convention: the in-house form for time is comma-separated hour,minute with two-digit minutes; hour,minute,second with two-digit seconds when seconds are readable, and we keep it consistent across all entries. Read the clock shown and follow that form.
10,22
